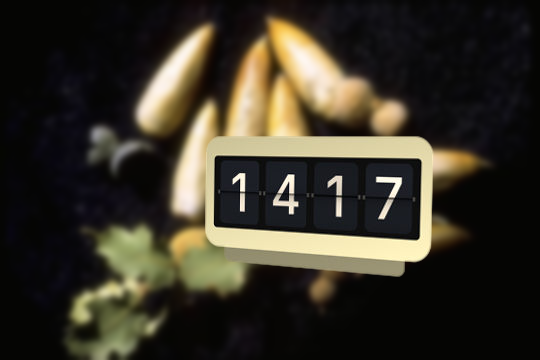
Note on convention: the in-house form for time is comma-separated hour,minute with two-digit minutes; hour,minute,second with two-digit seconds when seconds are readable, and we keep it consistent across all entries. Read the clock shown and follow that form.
14,17
